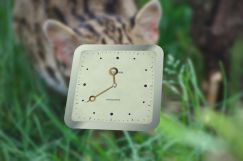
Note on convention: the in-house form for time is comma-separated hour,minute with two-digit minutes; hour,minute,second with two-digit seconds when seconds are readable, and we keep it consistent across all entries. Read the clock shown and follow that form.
11,39
